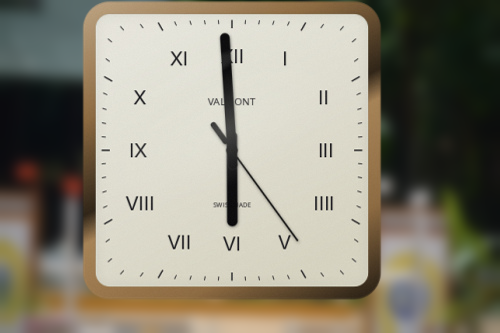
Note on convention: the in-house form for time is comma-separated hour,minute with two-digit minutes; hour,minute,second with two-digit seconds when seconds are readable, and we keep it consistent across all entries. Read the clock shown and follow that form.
5,59,24
